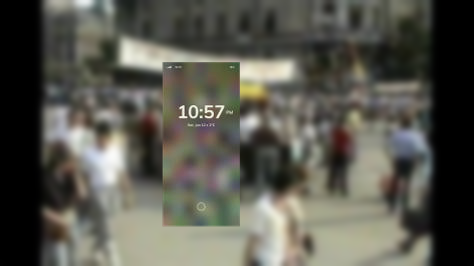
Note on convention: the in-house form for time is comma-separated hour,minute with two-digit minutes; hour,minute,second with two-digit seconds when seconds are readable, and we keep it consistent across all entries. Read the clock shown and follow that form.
10,57
